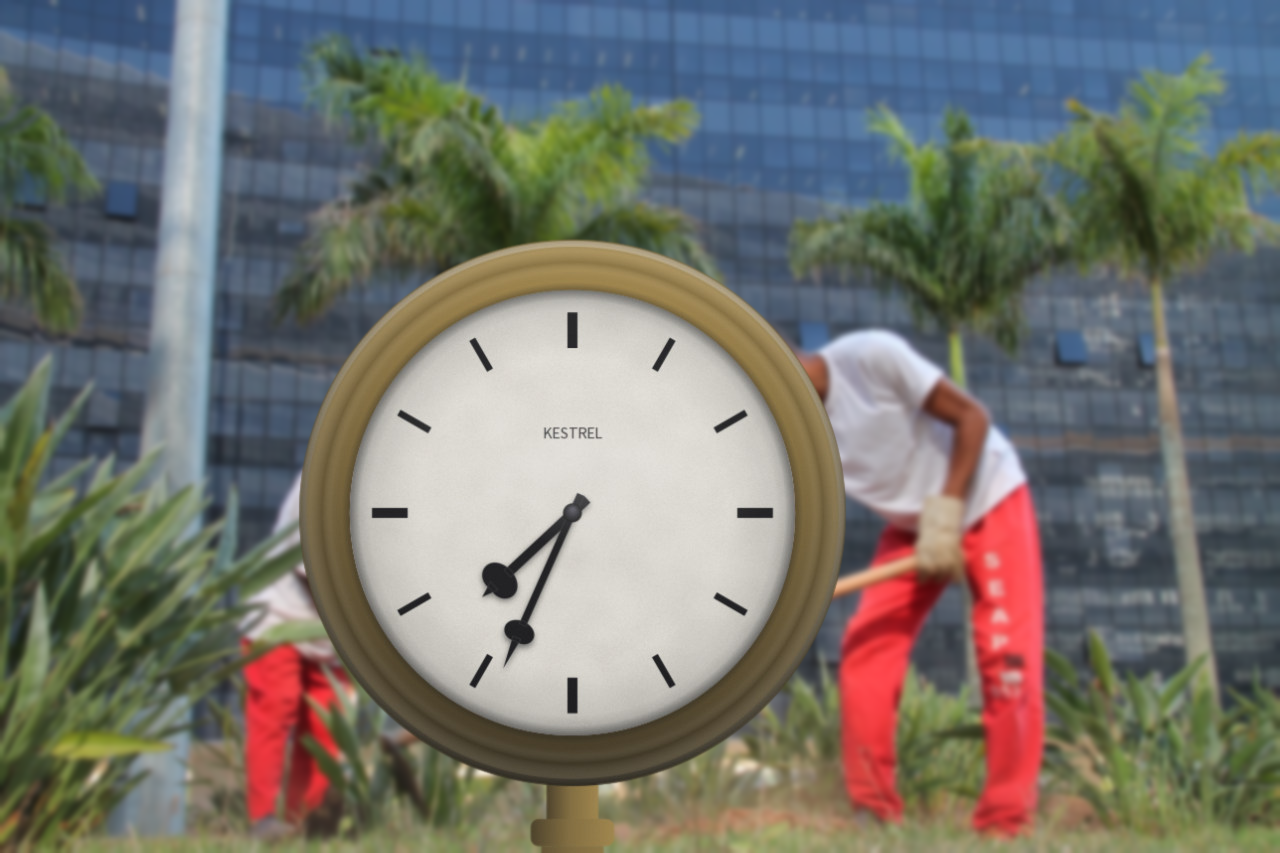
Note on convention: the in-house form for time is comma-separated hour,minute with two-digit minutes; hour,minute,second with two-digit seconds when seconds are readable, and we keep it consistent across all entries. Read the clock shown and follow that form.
7,34
